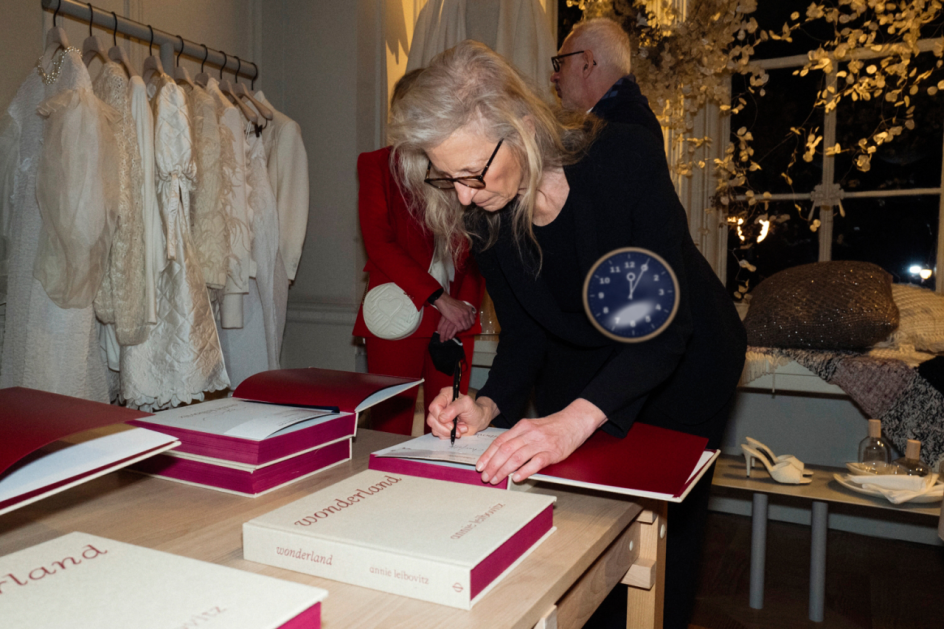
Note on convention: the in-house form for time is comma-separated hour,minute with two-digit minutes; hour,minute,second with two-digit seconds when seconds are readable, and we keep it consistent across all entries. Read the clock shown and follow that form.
12,05
